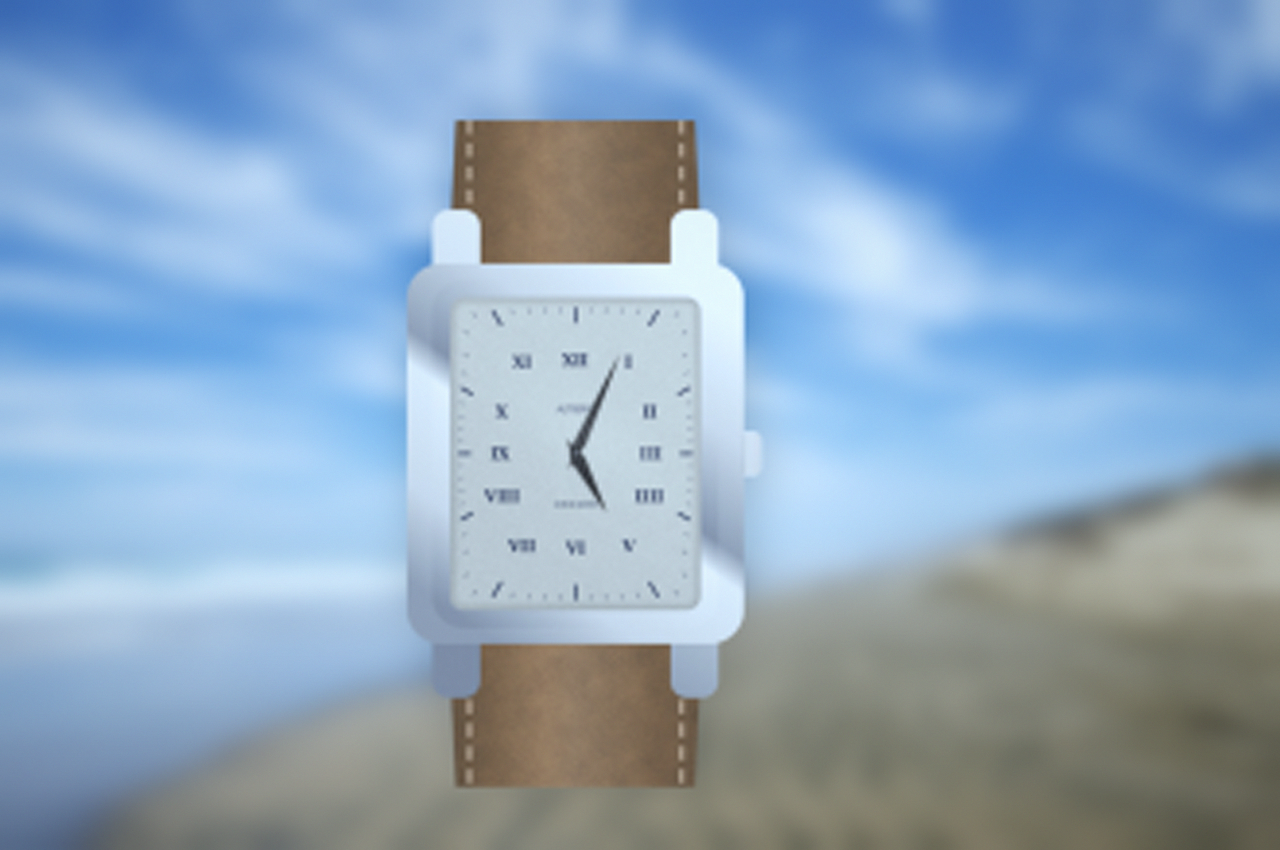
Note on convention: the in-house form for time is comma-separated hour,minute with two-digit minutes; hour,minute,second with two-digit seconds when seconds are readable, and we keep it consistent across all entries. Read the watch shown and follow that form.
5,04
